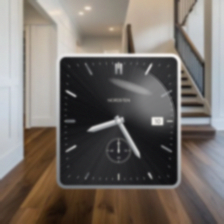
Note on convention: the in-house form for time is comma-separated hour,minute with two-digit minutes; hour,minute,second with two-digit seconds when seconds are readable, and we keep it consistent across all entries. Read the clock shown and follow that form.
8,25
